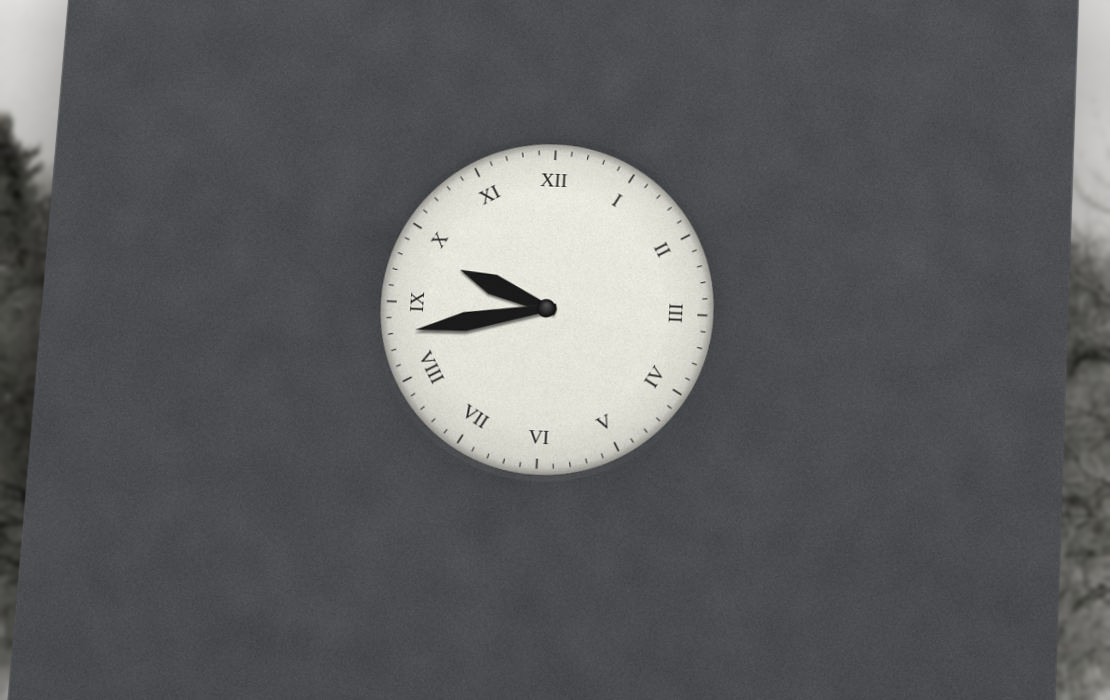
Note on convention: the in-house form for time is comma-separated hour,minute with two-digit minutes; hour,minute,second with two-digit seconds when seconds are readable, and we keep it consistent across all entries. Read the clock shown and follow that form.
9,43
